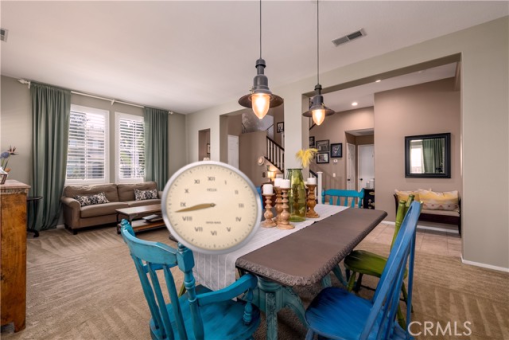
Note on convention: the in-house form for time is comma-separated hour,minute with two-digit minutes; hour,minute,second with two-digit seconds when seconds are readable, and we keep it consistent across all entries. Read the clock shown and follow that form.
8,43
